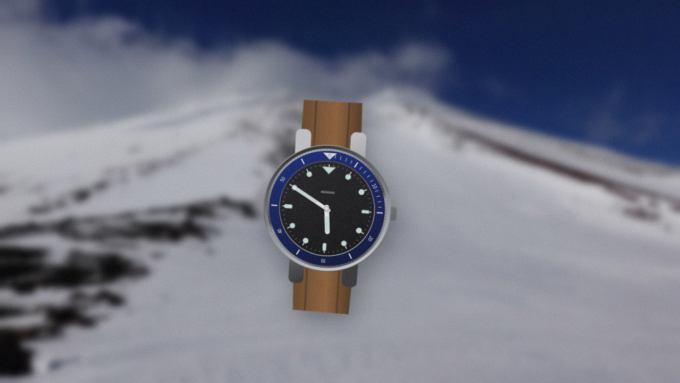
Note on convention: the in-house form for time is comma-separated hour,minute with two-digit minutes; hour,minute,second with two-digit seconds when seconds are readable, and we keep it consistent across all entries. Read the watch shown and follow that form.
5,50
